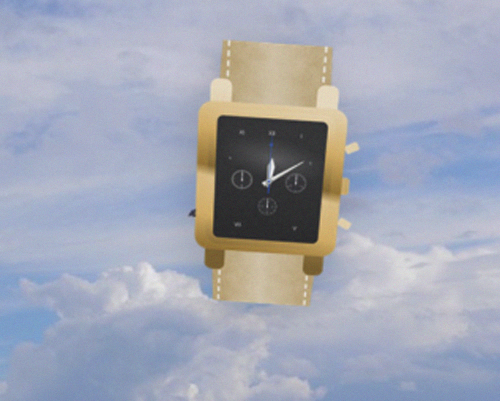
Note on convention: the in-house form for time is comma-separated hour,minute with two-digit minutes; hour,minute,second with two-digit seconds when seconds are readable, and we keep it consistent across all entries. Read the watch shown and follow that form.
12,09
